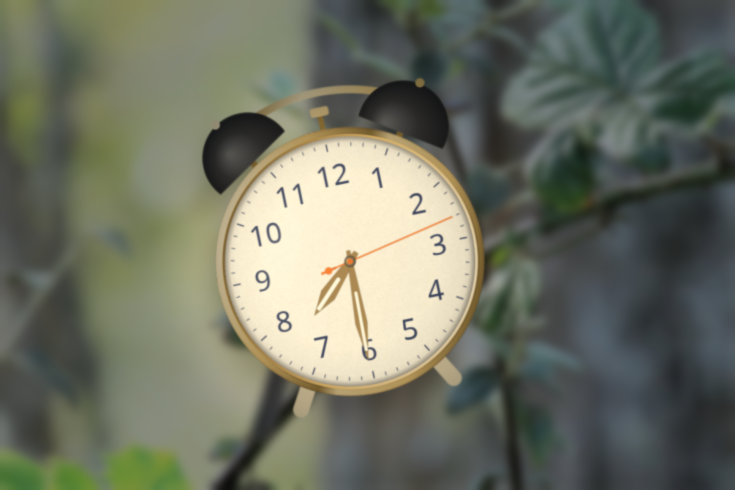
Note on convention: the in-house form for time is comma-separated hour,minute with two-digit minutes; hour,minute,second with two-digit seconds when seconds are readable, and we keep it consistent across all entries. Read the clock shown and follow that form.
7,30,13
